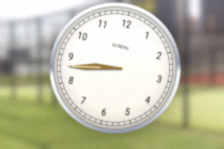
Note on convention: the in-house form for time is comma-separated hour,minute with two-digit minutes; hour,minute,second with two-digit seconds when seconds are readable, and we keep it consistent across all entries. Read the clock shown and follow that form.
8,43
